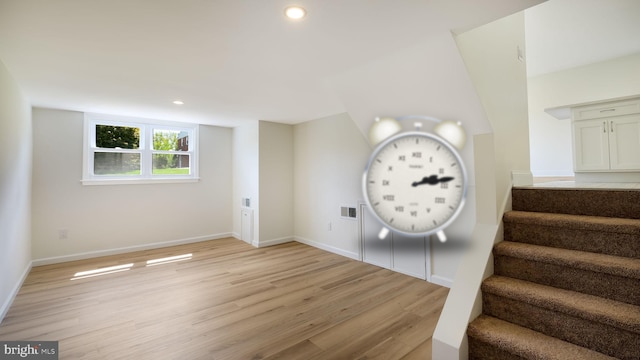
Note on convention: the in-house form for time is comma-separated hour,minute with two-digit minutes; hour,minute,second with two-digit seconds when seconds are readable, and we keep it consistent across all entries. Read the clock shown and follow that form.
2,13
